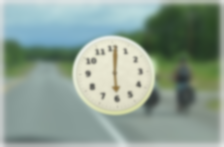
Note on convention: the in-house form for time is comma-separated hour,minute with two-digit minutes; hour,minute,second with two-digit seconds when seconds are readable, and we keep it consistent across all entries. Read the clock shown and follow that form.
6,01
